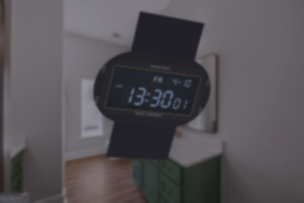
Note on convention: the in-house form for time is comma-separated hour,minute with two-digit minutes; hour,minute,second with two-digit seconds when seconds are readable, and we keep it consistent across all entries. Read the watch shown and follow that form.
13,30,01
